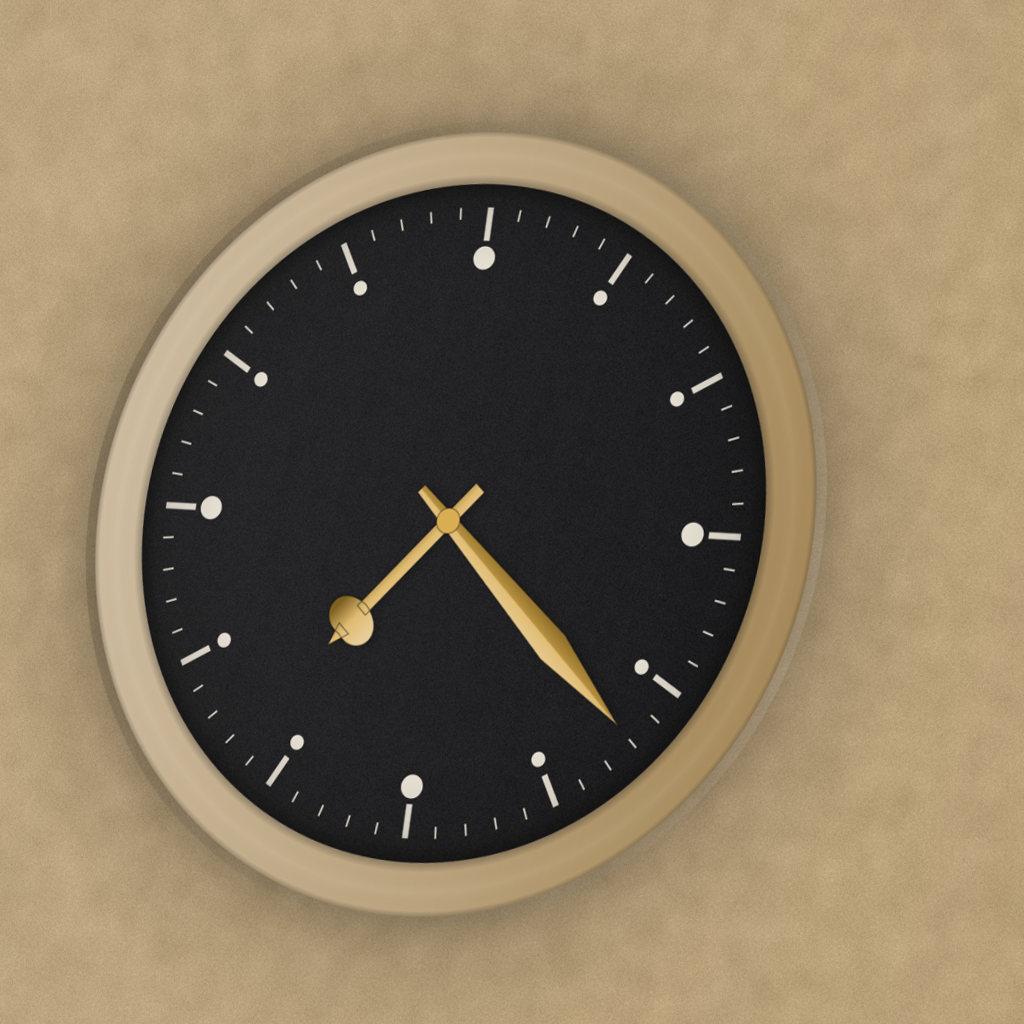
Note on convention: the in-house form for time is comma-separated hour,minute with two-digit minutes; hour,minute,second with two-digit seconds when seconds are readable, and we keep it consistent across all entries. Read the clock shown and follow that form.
7,22
